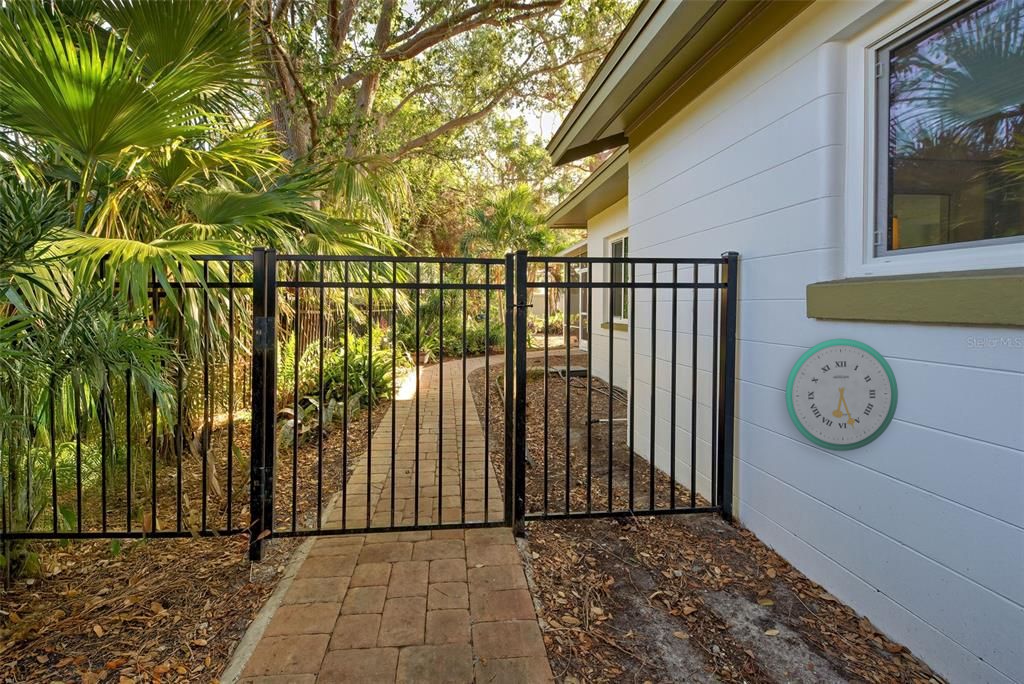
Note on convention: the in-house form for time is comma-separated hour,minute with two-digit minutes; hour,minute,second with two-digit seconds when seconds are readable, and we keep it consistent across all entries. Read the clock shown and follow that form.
6,27
